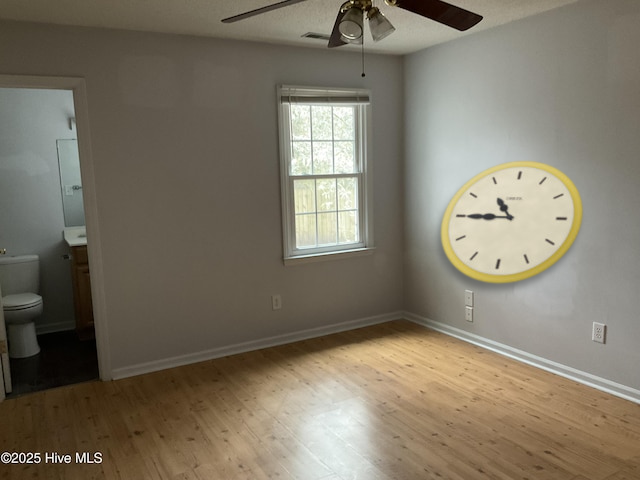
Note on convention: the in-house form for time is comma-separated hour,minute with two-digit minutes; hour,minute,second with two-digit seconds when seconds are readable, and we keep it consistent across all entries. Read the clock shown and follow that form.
10,45
